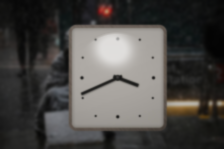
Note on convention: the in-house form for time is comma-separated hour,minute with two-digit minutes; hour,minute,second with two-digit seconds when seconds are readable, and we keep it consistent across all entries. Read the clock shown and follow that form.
3,41
